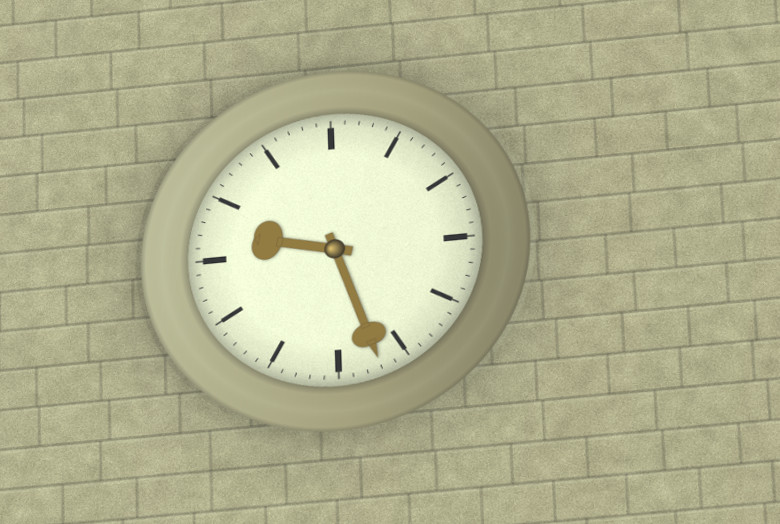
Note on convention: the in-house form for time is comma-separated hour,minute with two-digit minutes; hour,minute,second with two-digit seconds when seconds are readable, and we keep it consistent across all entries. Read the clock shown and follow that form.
9,27
